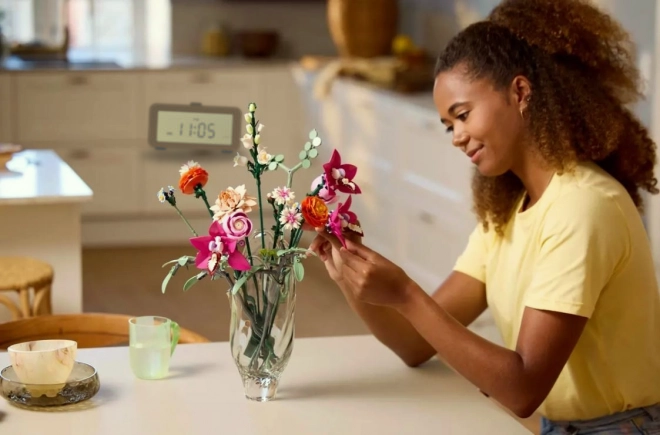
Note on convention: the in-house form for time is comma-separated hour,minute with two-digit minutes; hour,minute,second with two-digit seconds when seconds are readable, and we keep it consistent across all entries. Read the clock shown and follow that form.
11,05
